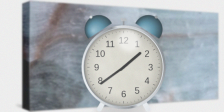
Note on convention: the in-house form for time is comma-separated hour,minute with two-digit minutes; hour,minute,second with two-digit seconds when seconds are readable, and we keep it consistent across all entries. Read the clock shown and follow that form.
1,39
